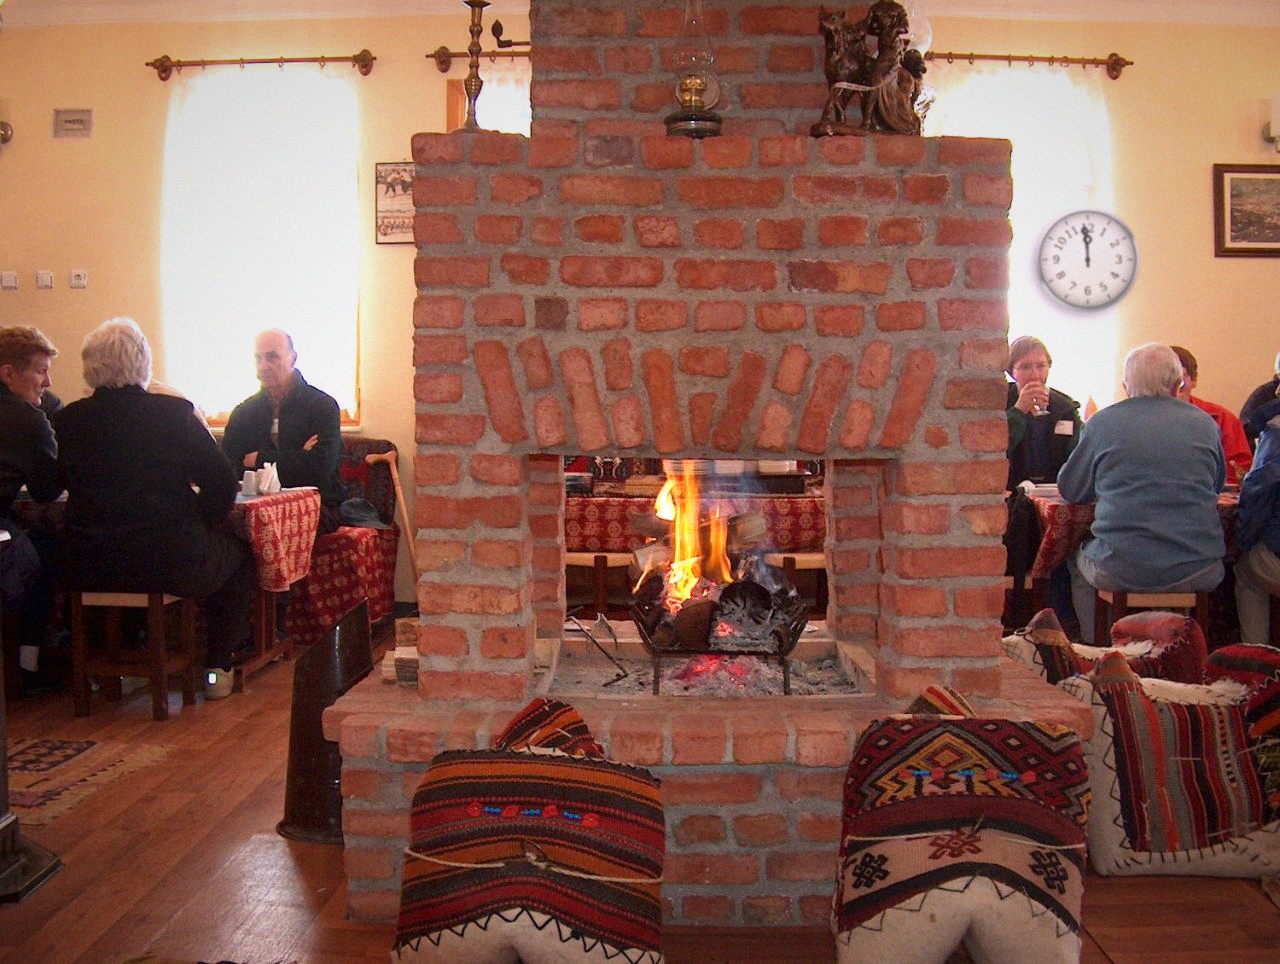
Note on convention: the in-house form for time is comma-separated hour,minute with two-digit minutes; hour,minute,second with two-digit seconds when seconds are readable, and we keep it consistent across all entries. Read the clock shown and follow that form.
11,59
